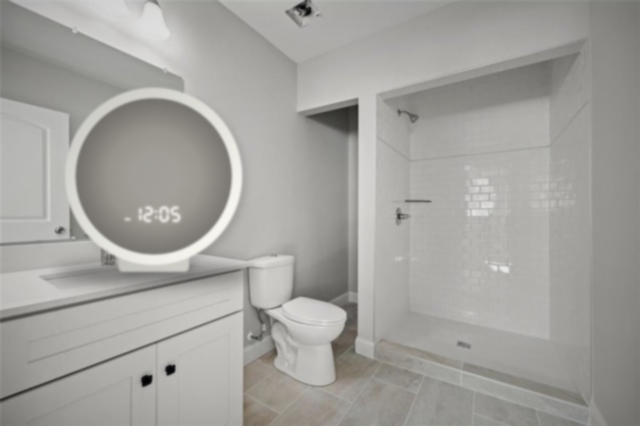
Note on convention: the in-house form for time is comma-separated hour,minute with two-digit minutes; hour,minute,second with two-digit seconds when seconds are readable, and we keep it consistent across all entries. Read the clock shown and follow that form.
12,05
